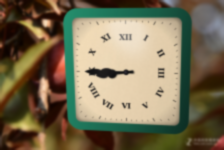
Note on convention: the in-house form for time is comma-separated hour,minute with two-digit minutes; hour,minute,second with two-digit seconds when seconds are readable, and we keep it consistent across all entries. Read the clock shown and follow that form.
8,45
